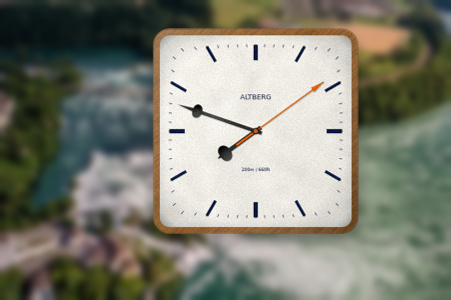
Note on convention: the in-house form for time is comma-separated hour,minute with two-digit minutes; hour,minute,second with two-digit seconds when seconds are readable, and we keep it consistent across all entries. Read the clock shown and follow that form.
7,48,09
